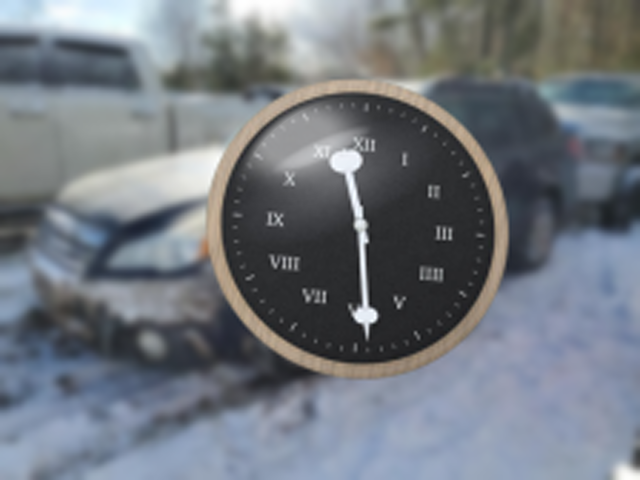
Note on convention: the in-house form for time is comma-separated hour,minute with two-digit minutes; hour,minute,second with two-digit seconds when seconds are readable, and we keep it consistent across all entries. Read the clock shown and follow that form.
11,29
